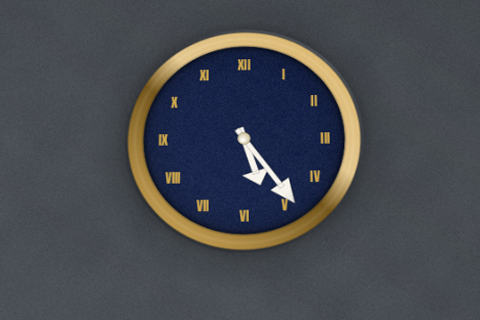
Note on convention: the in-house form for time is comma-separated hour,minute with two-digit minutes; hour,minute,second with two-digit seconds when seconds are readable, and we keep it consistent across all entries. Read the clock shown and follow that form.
5,24
